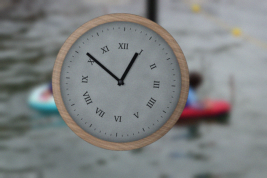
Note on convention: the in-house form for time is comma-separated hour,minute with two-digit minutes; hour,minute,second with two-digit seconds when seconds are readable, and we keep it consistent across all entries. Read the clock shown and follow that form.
12,51
